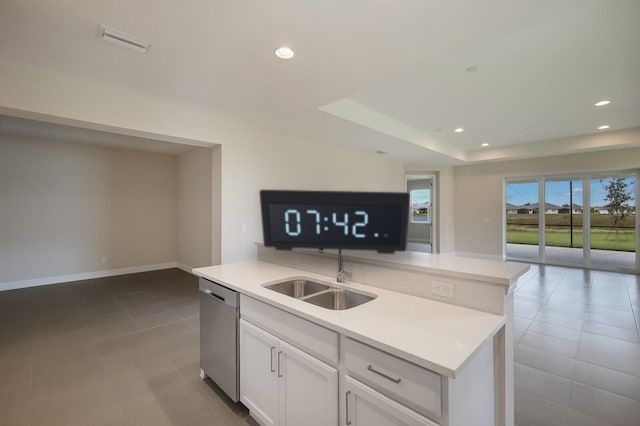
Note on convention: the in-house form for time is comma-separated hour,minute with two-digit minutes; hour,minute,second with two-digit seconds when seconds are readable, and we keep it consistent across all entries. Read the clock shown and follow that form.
7,42
